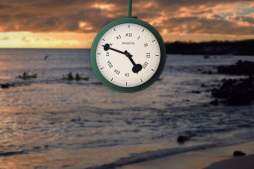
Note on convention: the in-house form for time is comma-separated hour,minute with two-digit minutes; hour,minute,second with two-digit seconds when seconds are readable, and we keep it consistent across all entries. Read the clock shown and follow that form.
4,48
